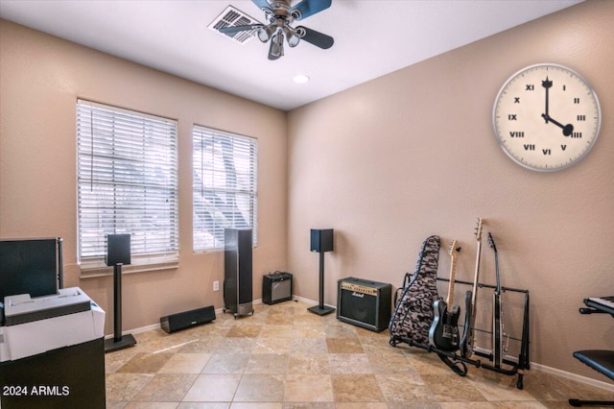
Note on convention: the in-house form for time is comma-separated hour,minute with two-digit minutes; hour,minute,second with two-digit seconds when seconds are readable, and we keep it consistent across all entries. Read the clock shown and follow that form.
4,00
